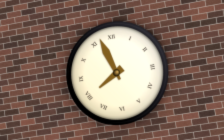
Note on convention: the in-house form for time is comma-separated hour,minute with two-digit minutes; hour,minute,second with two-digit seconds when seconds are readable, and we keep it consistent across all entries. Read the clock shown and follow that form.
7,57
